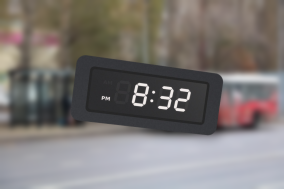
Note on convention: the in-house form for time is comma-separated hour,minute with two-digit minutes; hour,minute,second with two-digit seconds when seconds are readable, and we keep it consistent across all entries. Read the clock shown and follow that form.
8,32
